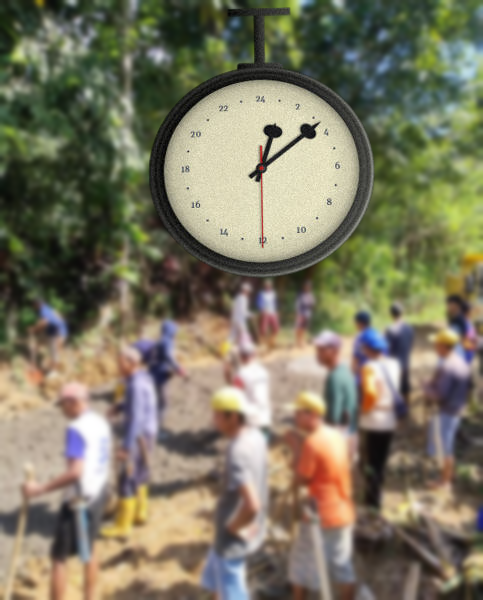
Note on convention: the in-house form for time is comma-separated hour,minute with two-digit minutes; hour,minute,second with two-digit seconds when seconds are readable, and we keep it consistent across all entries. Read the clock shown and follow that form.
1,08,30
